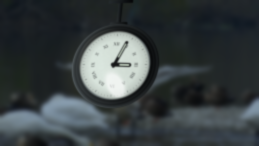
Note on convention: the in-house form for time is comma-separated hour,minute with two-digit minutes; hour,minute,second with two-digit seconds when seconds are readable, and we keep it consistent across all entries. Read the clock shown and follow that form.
3,04
